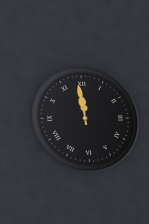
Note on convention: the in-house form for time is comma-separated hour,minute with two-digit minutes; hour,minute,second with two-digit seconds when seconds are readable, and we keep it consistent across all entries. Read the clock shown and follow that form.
11,59
